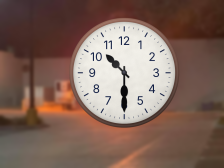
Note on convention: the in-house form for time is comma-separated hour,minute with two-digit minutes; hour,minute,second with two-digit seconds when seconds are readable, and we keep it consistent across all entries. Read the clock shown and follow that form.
10,30
